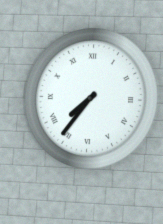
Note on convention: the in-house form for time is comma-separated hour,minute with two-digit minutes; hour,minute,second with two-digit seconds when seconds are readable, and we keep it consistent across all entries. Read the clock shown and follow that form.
7,36
